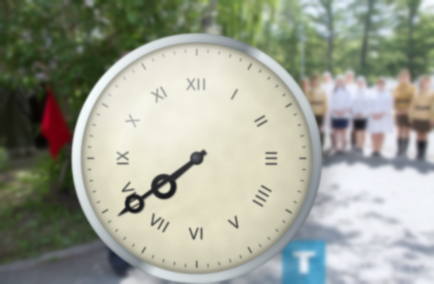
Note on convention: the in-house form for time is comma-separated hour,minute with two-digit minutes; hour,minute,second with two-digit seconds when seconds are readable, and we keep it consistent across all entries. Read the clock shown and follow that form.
7,39
